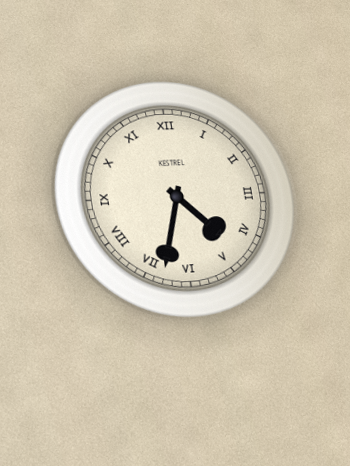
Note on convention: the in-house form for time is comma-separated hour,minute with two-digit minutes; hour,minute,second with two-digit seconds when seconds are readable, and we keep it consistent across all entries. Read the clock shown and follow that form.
4,33
